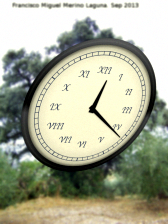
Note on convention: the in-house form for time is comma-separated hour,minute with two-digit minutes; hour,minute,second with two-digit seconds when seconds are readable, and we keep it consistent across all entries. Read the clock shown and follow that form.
12,21
